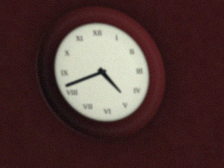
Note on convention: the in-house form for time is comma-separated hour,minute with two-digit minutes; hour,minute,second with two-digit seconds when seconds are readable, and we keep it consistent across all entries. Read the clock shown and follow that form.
4,42
